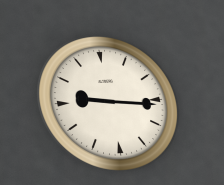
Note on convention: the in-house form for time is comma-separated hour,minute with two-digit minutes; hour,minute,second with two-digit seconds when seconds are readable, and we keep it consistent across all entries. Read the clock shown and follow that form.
9,16
